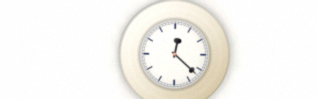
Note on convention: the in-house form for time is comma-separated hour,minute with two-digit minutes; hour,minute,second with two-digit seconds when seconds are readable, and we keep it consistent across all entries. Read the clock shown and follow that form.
12,22
